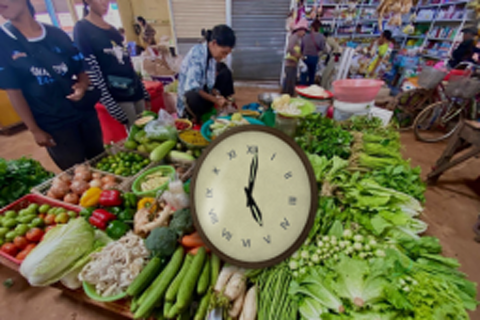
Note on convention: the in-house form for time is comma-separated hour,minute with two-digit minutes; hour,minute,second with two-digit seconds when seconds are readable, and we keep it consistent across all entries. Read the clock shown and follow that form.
5,01
